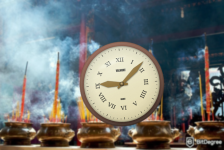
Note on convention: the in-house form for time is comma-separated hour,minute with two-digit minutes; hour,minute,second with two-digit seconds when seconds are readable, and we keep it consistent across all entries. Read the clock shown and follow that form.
9,08
